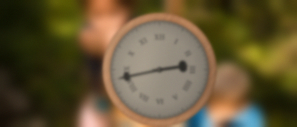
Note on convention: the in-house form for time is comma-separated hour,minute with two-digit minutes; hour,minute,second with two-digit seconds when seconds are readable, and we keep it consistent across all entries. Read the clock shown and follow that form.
2,43
